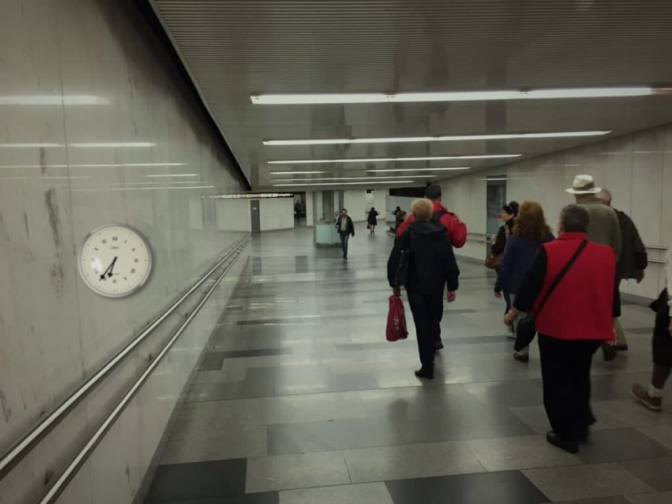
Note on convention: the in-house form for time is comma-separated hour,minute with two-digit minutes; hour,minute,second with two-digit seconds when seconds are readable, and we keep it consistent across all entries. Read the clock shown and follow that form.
6,36
